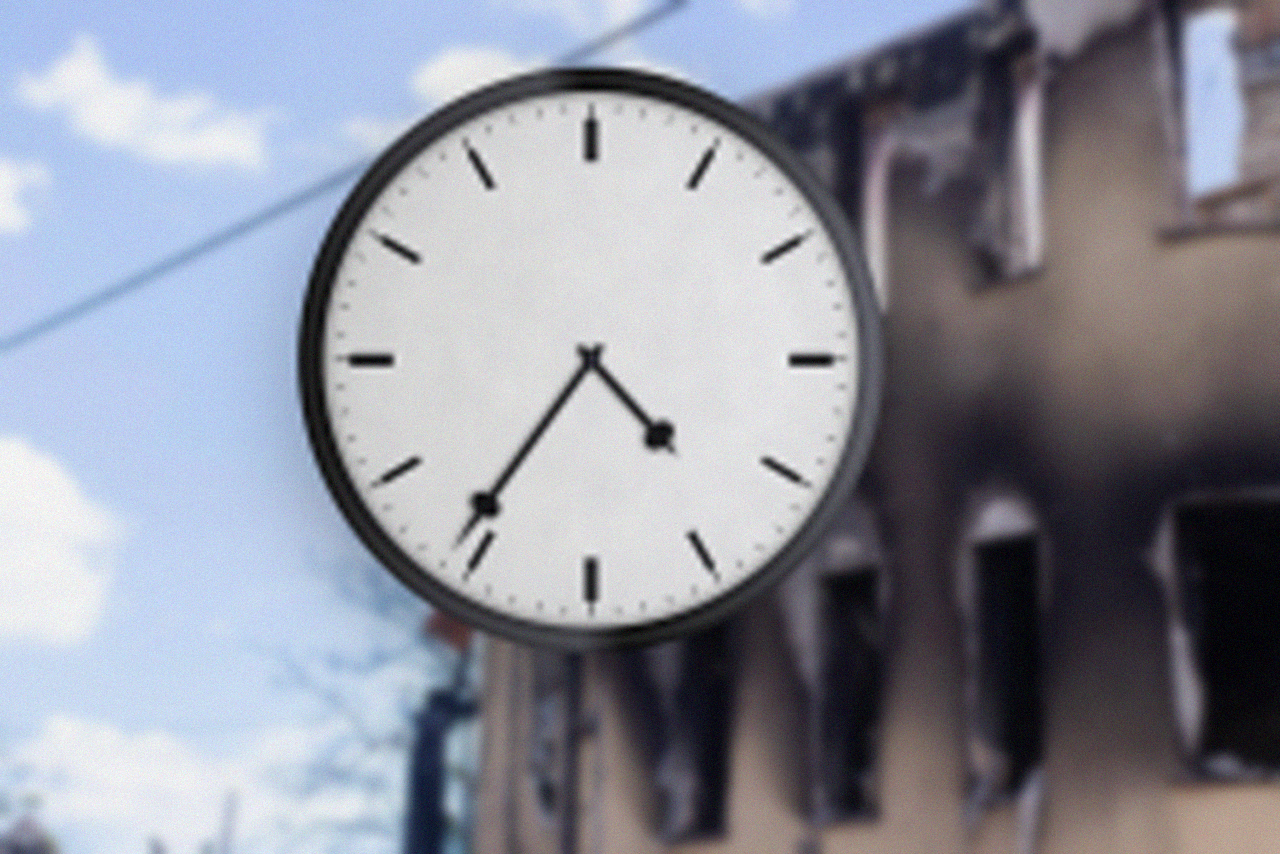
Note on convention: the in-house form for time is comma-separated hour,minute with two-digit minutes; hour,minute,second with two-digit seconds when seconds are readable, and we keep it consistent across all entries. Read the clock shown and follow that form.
4,36
